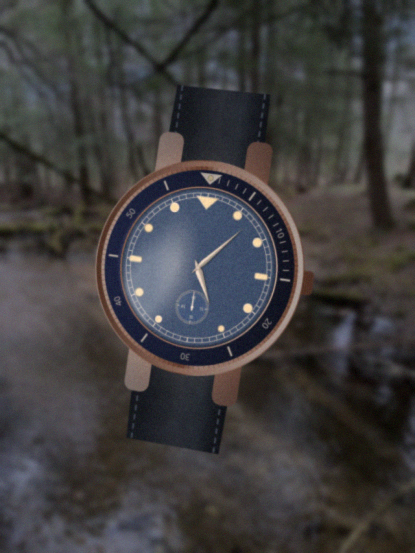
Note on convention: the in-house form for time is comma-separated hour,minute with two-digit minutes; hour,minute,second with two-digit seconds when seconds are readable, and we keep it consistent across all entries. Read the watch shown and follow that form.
5,07
